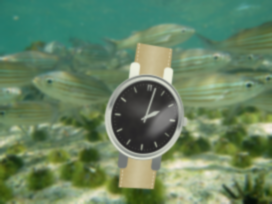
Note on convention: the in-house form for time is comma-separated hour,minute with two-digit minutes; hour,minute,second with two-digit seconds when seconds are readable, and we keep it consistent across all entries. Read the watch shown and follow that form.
2,02
